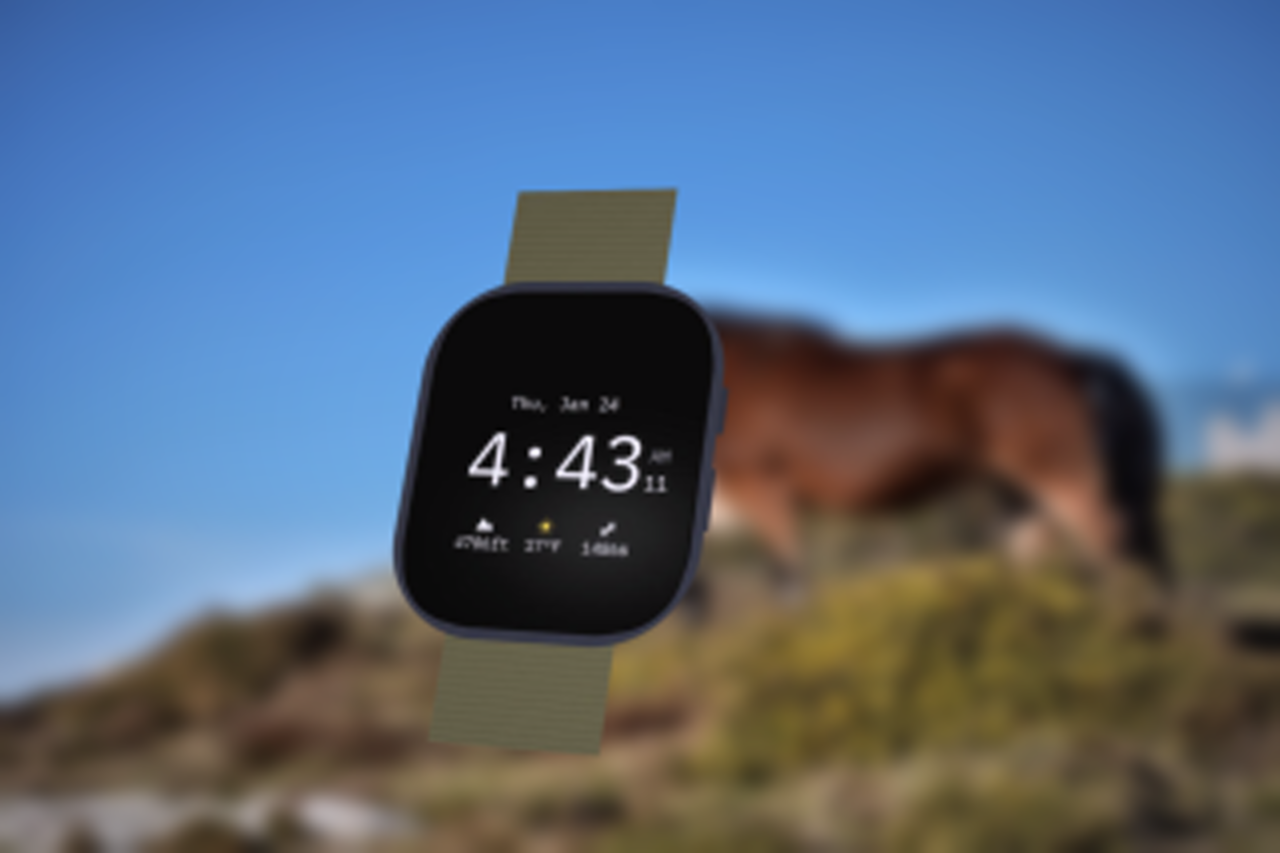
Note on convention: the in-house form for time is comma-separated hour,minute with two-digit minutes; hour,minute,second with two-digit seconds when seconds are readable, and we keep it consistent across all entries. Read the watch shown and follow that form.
4,43
